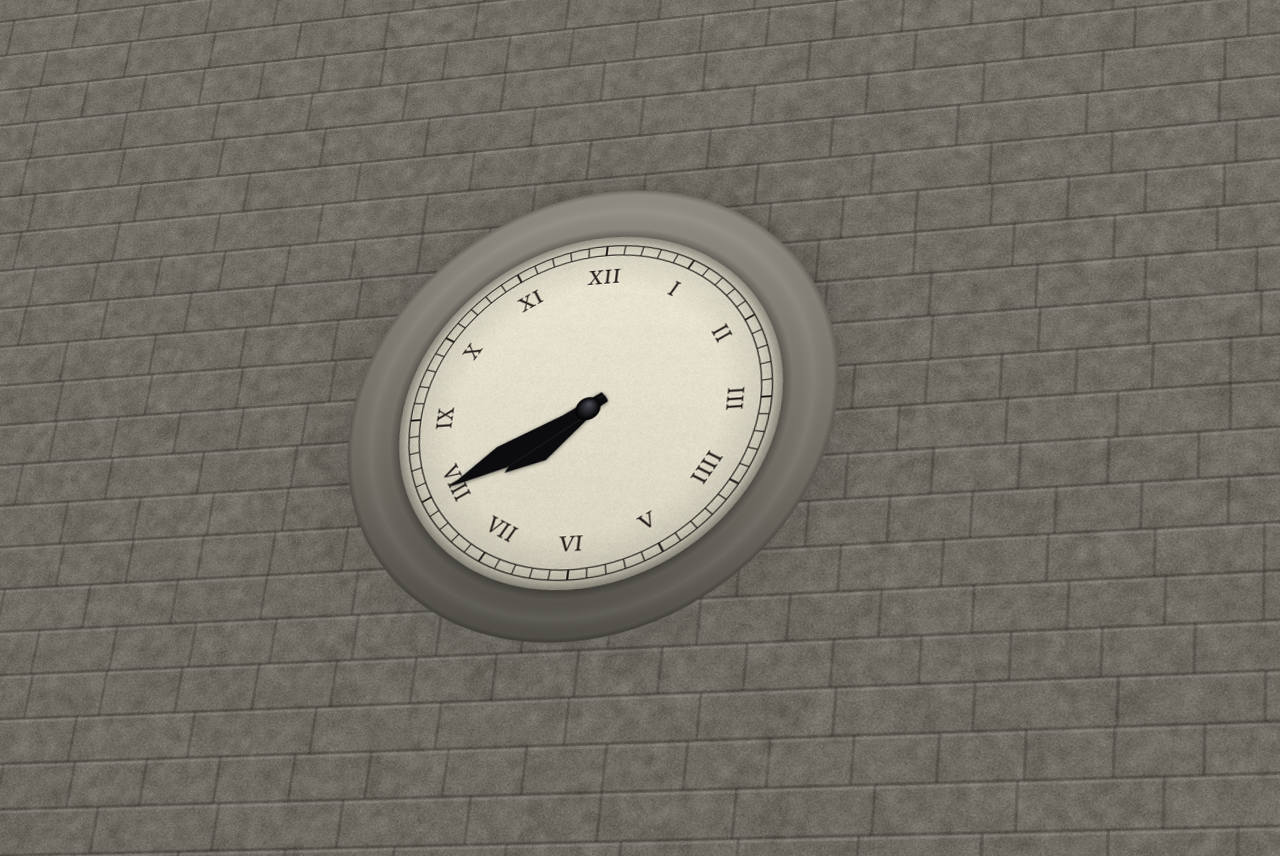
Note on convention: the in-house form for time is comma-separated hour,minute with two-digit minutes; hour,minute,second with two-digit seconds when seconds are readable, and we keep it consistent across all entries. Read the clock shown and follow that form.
7,40
